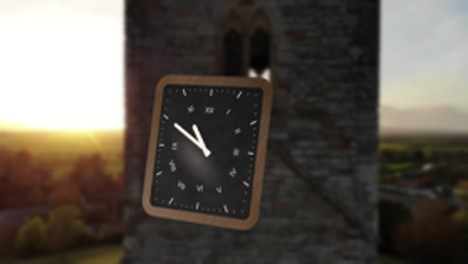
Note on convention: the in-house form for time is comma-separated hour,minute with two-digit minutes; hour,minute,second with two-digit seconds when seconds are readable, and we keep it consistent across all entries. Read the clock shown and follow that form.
10,50
